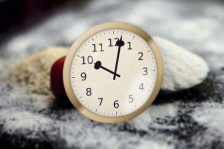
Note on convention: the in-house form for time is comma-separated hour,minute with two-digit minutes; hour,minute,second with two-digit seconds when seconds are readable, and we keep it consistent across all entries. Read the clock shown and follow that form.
10,02
